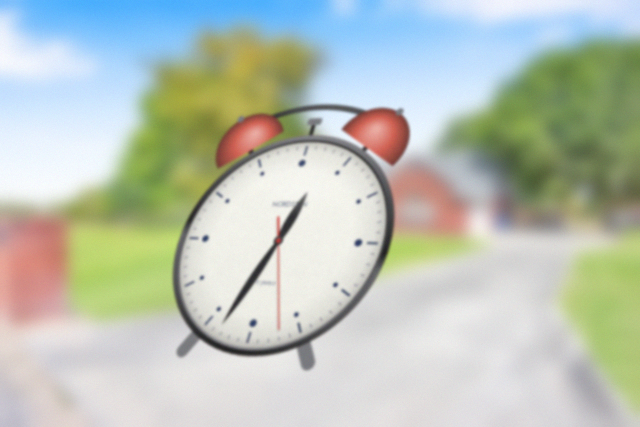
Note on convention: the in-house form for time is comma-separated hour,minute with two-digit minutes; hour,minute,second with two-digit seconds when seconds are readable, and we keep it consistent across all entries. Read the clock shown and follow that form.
12,33,27
